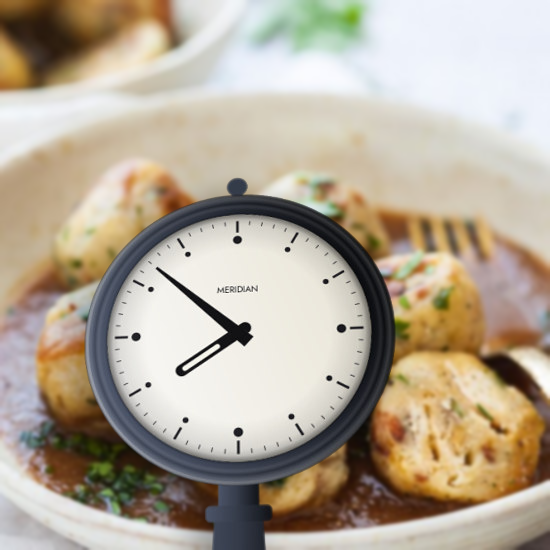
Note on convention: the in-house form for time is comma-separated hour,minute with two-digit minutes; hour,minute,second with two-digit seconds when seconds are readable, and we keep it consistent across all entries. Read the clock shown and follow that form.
7,52
